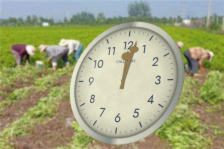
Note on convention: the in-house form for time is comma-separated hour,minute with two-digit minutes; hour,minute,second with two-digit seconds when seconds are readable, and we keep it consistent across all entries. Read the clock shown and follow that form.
12,02
